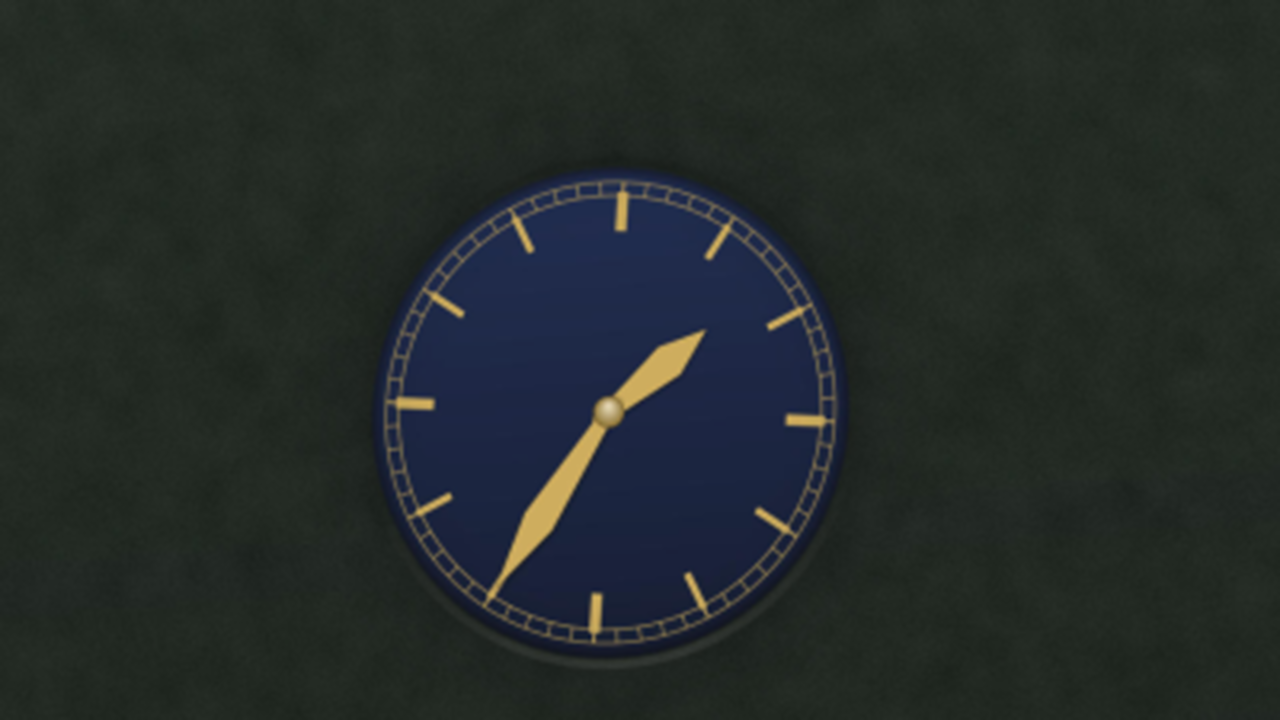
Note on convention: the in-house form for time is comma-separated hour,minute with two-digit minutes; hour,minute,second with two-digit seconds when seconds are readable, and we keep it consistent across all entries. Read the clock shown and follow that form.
1,35
